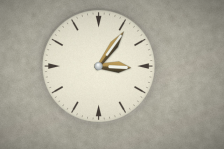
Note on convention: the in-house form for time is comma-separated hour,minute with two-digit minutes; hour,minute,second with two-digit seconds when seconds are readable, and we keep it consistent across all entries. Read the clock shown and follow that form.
3,06
